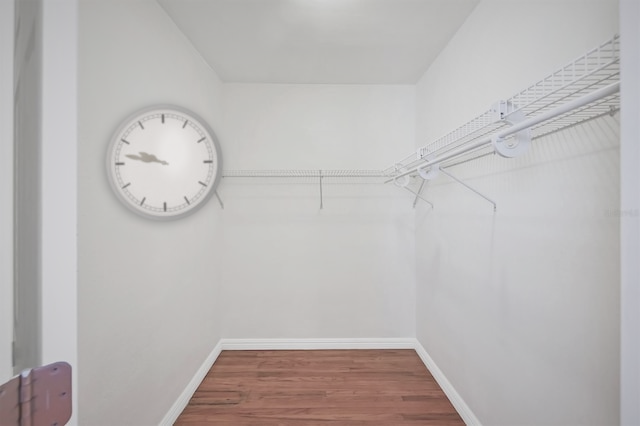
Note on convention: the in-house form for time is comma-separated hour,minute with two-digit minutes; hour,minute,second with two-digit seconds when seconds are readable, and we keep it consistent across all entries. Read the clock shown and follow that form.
9,47
